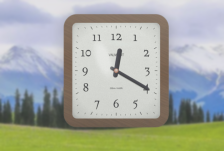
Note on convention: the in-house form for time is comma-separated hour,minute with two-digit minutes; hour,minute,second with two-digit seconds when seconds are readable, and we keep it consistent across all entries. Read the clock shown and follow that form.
12,20
